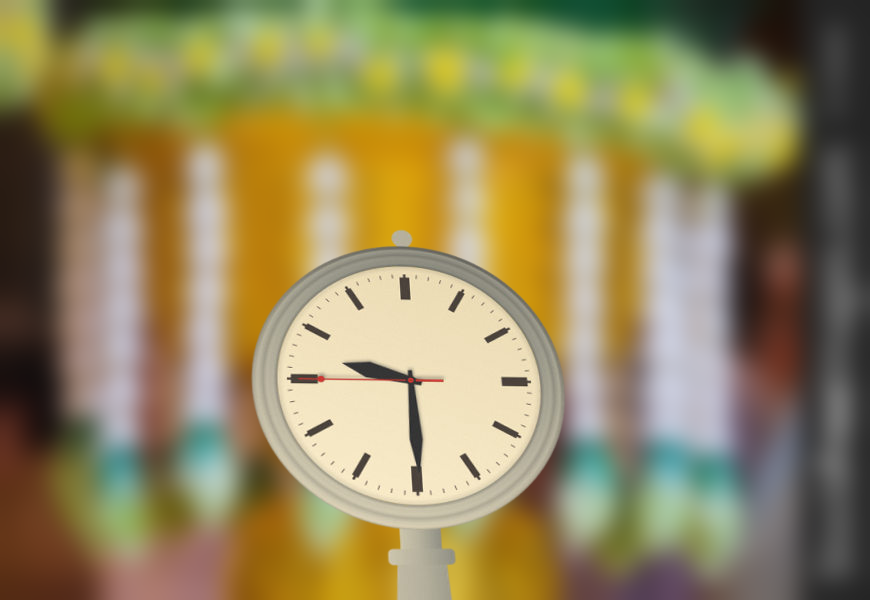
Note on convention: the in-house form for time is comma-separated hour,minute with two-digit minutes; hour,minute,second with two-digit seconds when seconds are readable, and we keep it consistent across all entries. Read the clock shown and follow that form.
9,29,45
